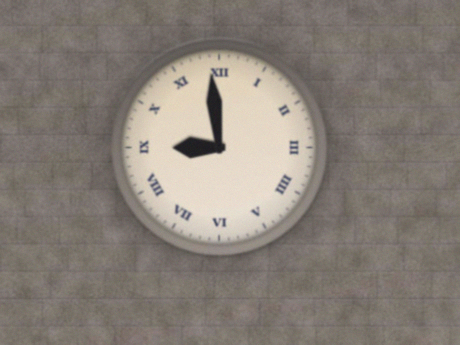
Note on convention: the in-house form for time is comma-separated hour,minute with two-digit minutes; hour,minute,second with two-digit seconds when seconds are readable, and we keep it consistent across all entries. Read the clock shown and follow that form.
8,59
